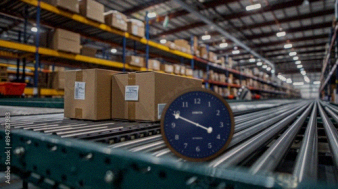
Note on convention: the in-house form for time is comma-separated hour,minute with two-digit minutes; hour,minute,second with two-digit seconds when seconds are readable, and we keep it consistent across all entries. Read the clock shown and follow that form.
3,49
